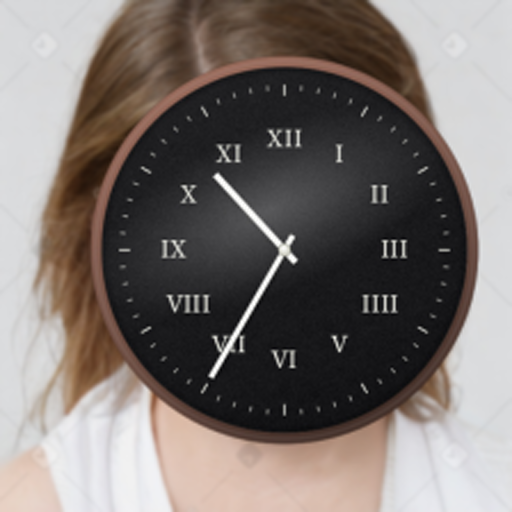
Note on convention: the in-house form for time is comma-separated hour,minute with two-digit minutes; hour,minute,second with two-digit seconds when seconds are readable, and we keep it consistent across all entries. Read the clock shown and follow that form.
10,35
